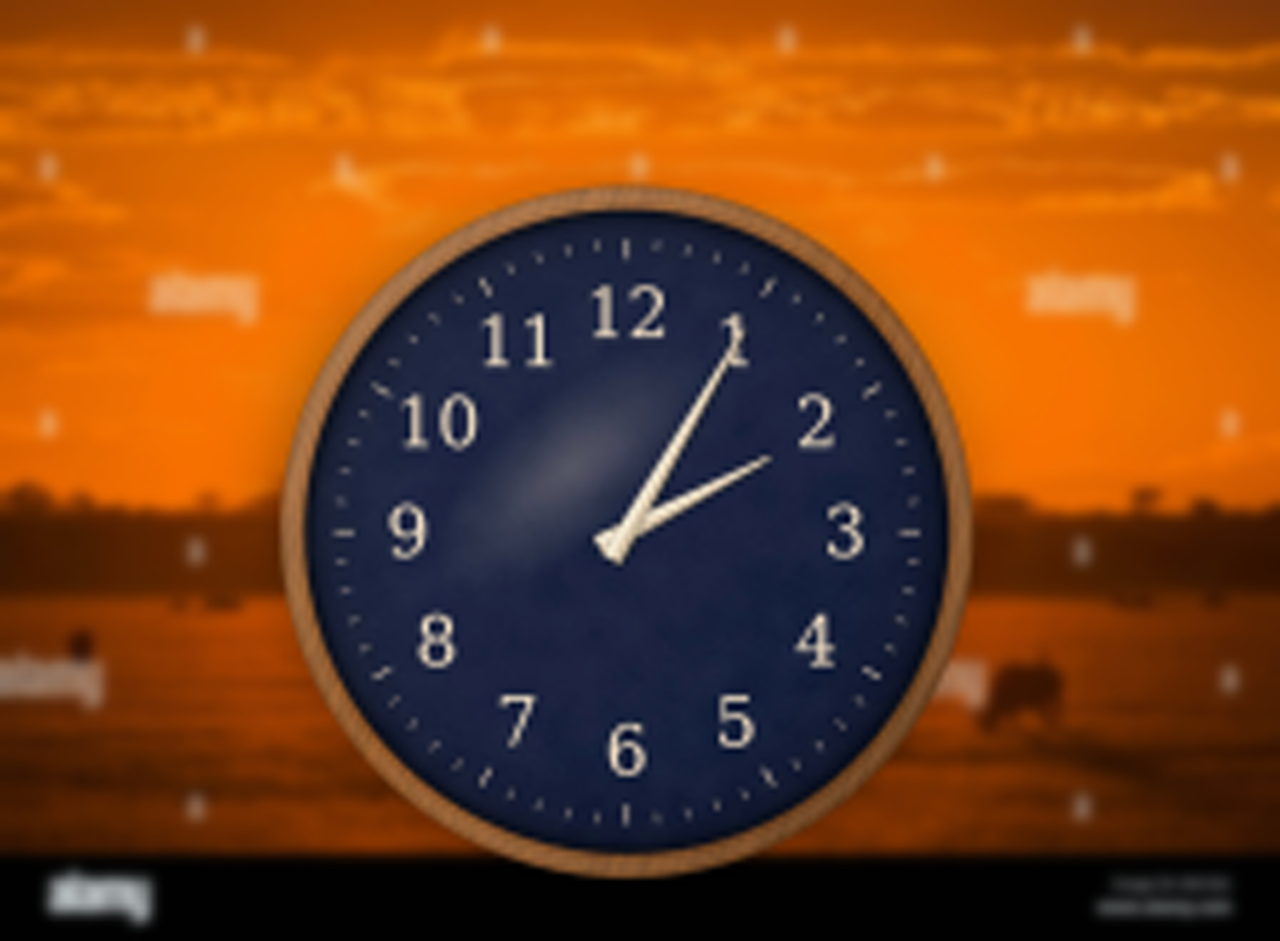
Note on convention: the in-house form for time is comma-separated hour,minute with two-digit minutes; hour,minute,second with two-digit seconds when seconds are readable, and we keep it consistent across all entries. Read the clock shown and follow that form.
2,05
